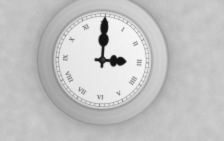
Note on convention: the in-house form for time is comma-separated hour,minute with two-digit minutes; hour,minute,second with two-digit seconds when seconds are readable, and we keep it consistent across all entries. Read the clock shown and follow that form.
3,00
